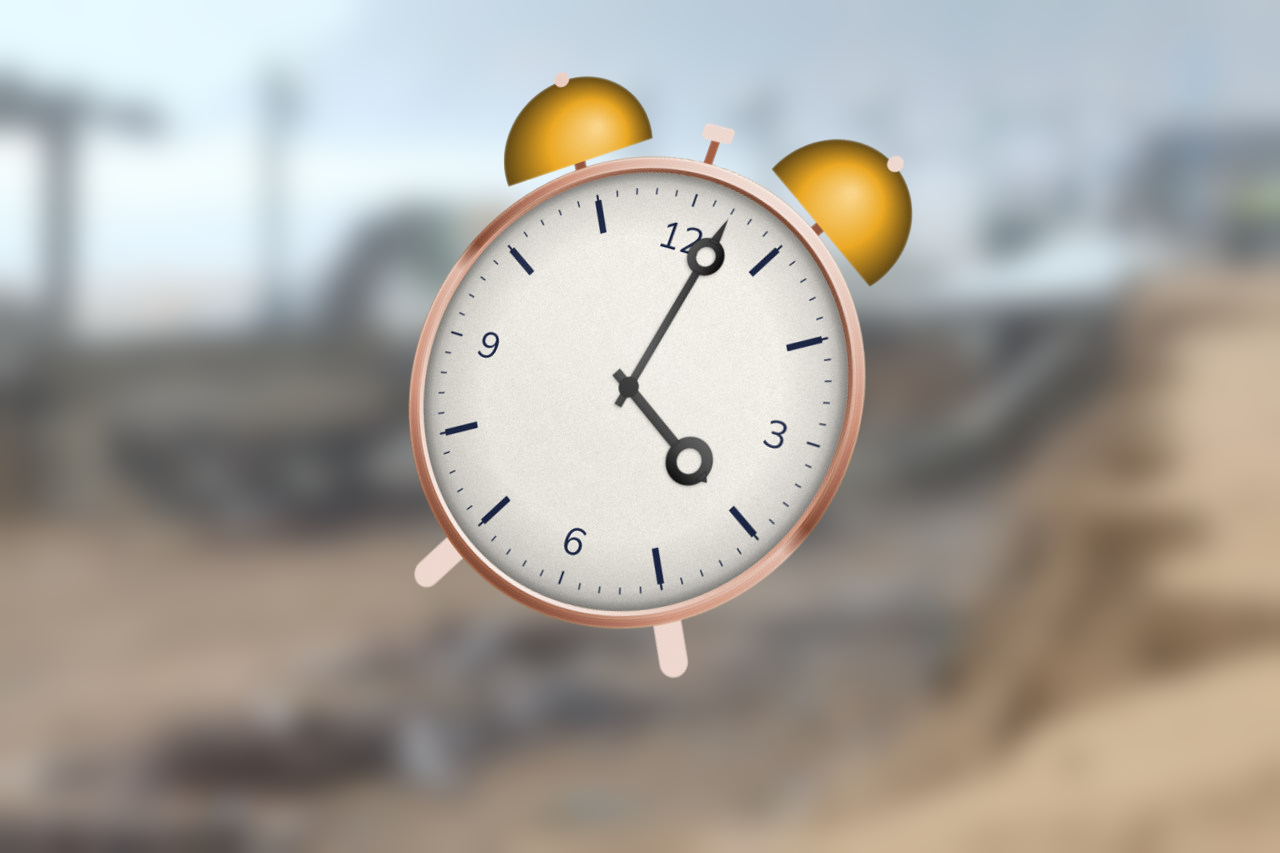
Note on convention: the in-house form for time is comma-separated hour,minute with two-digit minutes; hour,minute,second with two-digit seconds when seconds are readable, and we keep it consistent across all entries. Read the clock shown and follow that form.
4,02
